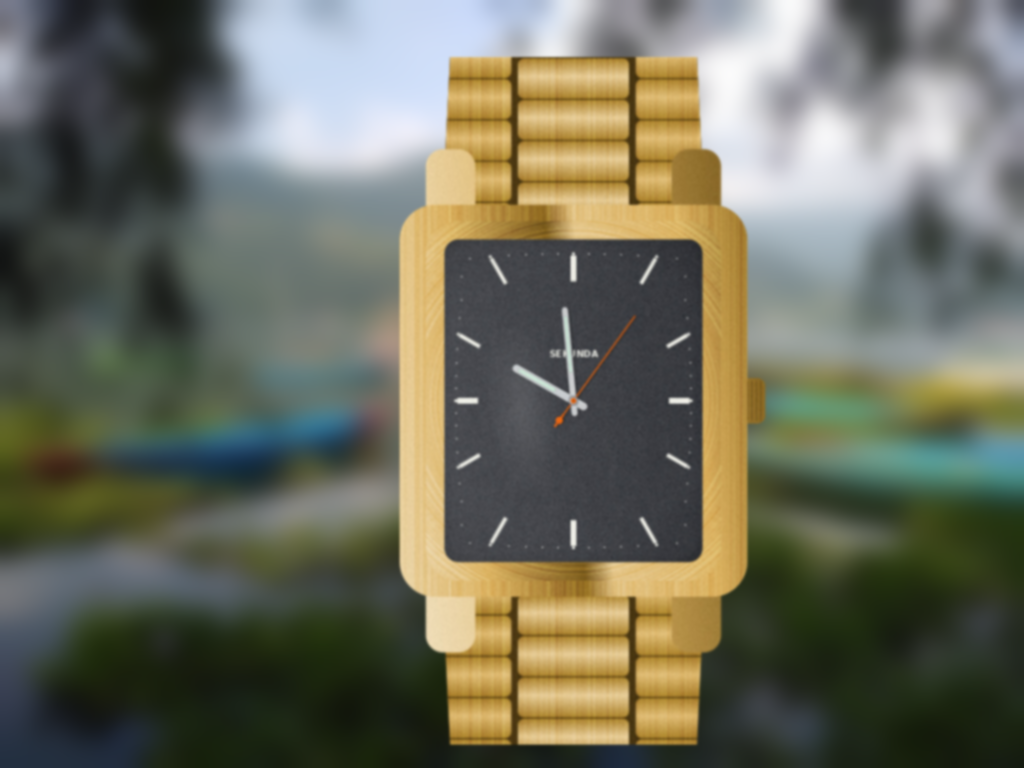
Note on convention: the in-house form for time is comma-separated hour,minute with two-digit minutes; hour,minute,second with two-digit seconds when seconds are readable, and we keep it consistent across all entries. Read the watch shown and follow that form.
9,59,06
